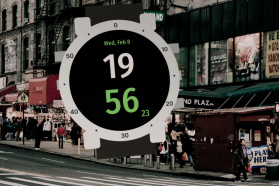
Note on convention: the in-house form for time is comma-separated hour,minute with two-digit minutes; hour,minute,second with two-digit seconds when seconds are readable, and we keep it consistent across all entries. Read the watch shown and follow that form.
19,56,23
